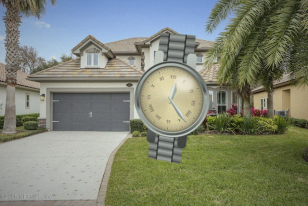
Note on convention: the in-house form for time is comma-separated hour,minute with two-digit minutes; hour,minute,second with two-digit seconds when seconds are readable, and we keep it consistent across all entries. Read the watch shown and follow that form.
12,23
